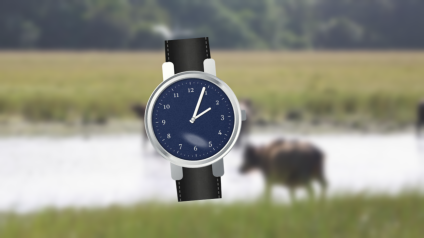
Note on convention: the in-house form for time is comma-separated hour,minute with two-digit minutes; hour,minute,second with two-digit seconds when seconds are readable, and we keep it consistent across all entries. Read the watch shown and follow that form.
2,04
